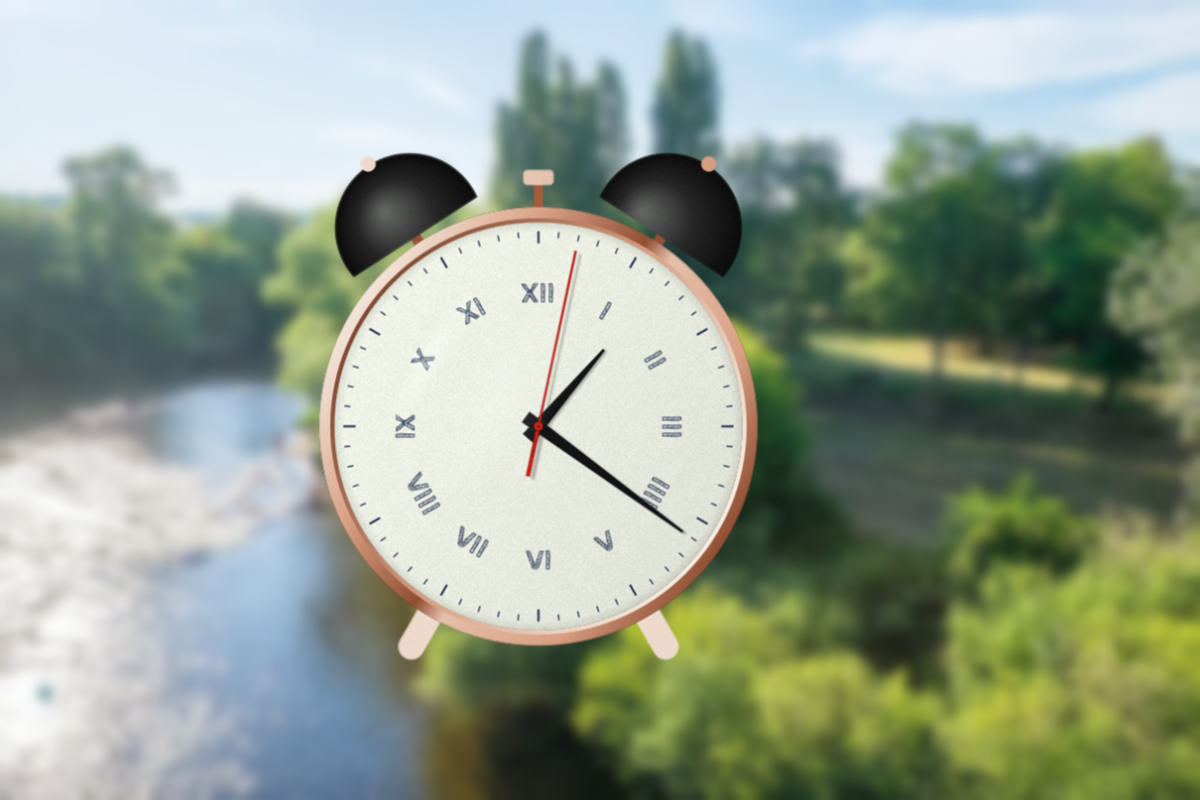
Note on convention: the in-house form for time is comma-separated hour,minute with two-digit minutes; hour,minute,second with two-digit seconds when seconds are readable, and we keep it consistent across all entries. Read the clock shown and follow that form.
1,21,02
